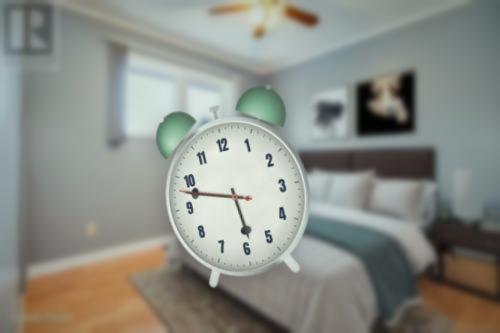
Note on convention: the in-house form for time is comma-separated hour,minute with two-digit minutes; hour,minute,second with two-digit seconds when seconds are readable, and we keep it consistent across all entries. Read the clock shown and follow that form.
5,47,48
